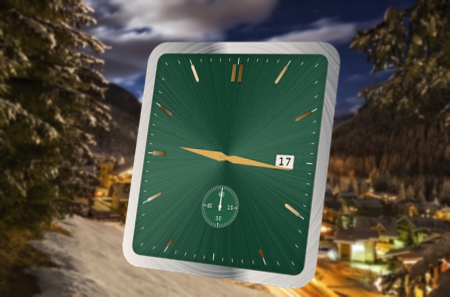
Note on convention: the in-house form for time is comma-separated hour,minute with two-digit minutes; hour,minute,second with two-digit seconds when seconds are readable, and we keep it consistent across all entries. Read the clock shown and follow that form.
9,16
